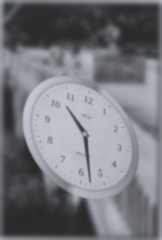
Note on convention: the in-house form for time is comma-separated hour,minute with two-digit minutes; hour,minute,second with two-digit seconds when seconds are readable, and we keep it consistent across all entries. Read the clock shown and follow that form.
10,28
